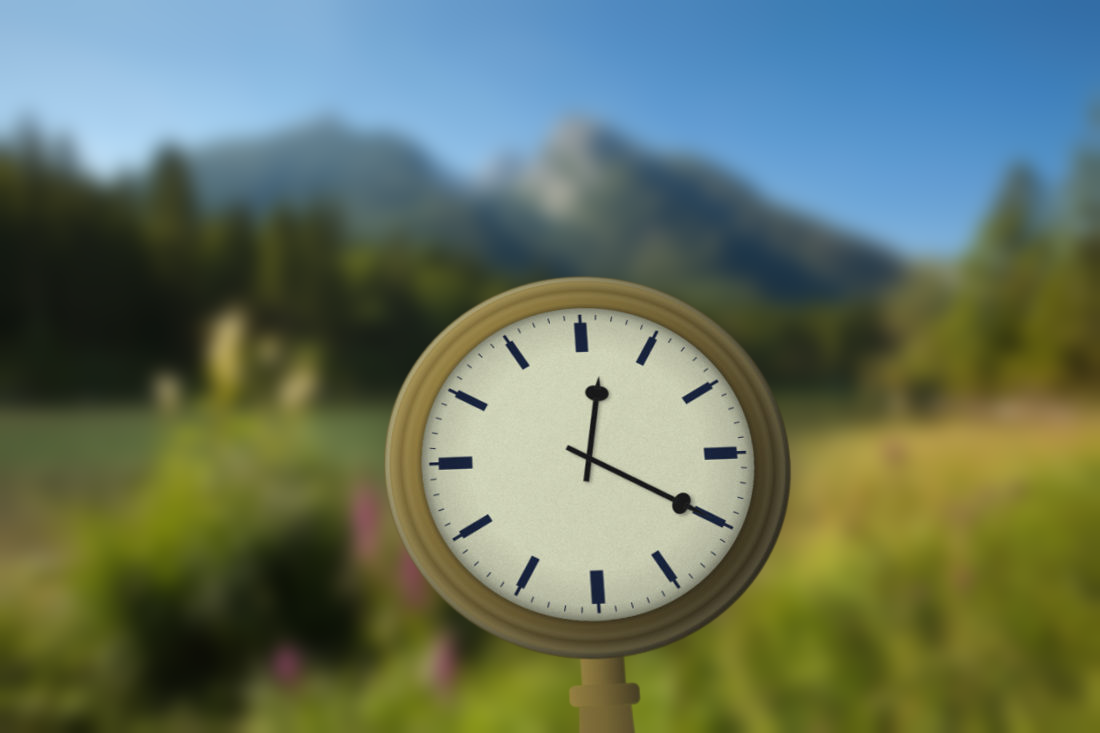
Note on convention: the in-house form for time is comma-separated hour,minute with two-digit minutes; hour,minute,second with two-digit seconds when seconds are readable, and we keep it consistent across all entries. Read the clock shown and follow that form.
12,20
